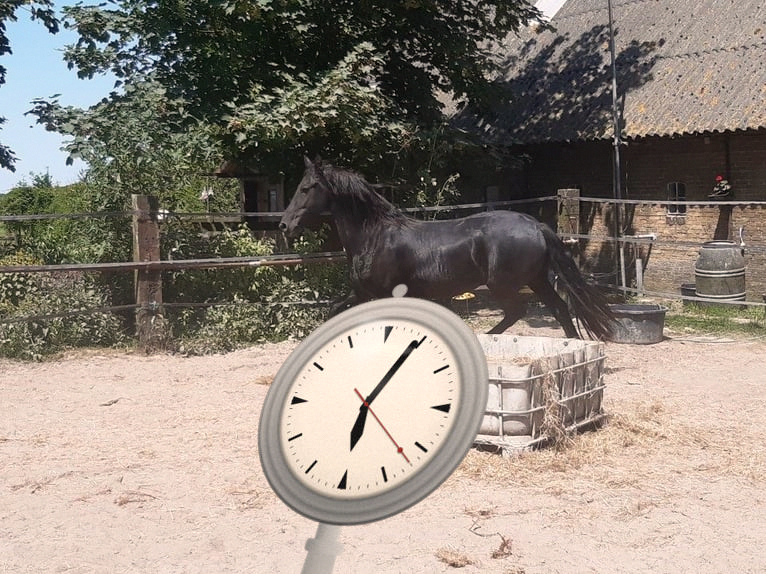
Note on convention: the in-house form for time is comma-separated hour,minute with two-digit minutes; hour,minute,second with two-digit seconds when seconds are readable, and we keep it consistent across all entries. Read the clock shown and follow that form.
6,04,22
